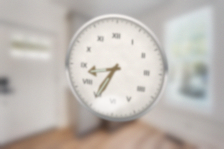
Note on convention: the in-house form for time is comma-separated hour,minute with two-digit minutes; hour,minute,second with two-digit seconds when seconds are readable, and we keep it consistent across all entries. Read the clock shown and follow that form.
8,35
